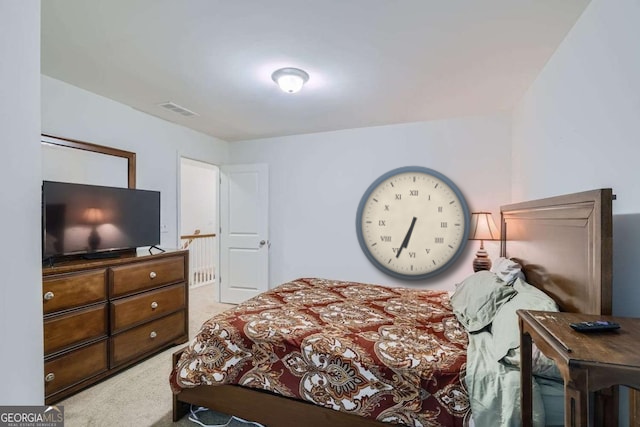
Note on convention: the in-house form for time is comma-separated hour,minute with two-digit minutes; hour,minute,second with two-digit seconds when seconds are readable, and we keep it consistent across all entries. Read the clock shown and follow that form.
6,34
